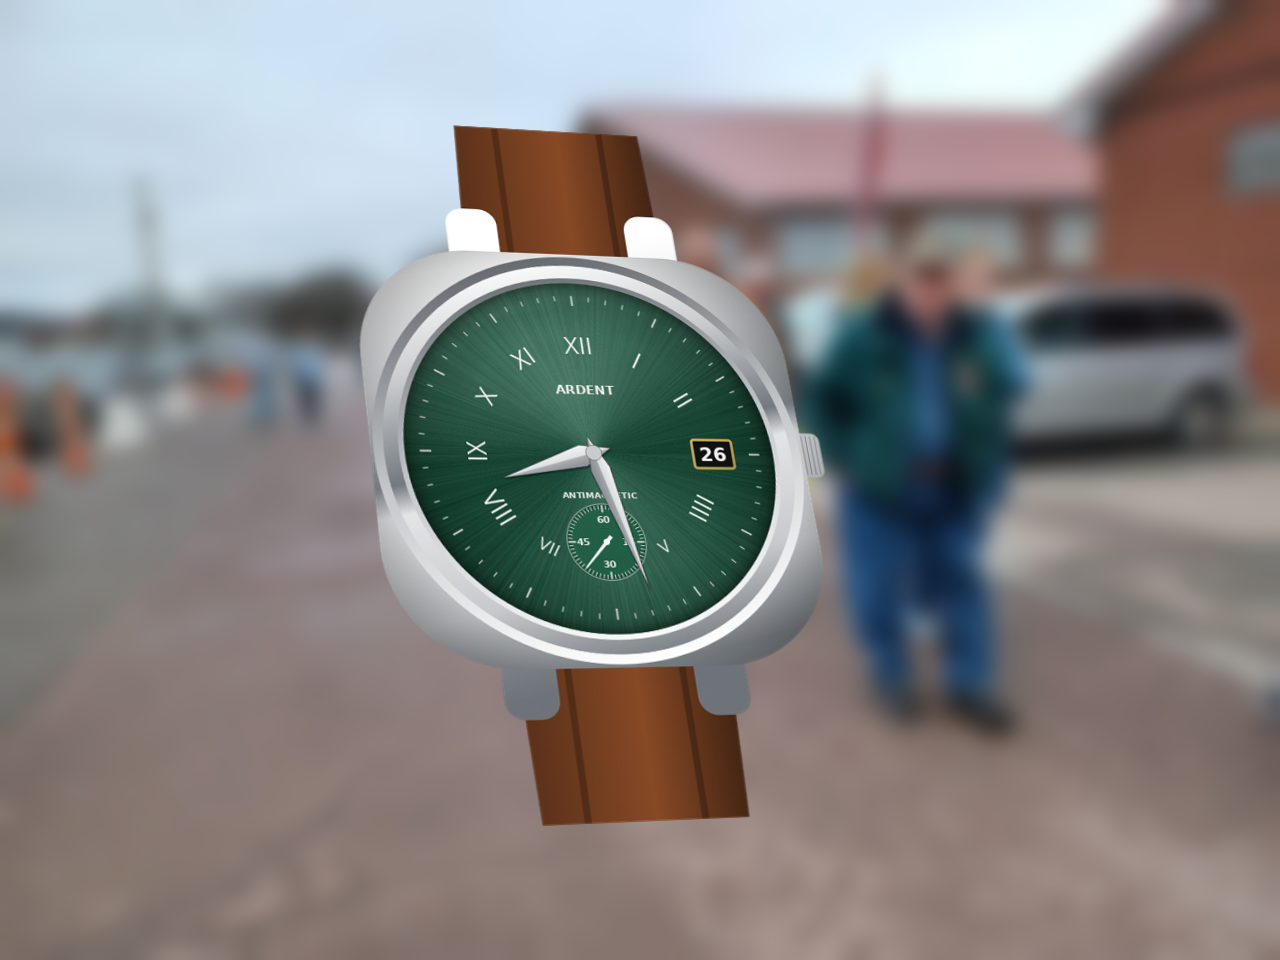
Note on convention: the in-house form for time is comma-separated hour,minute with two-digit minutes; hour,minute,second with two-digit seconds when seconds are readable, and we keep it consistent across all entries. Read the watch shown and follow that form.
8,27,37
